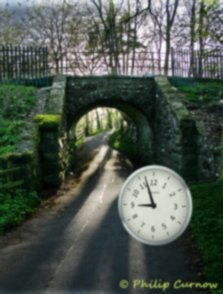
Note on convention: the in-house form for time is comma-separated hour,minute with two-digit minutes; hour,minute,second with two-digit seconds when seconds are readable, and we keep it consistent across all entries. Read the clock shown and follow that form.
8,57
